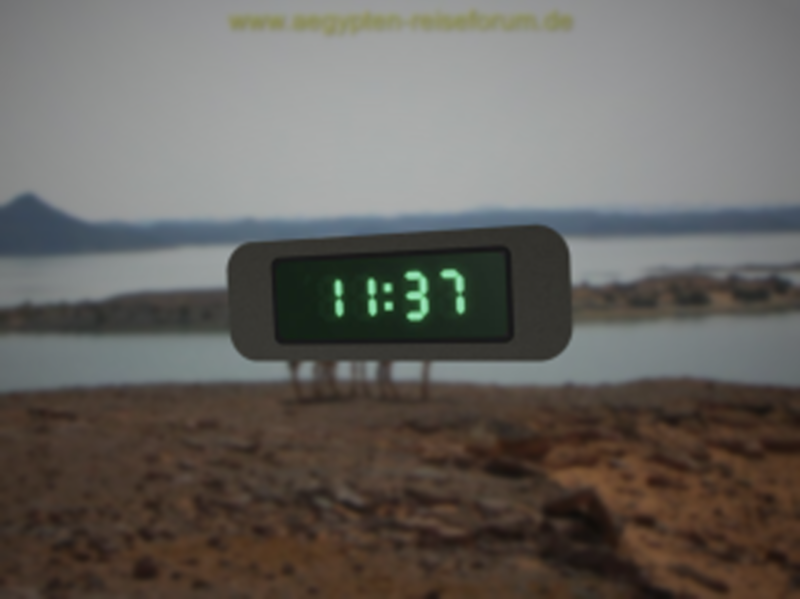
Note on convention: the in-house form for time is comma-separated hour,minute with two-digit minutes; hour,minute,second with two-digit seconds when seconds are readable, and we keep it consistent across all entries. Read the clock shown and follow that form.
11,37
